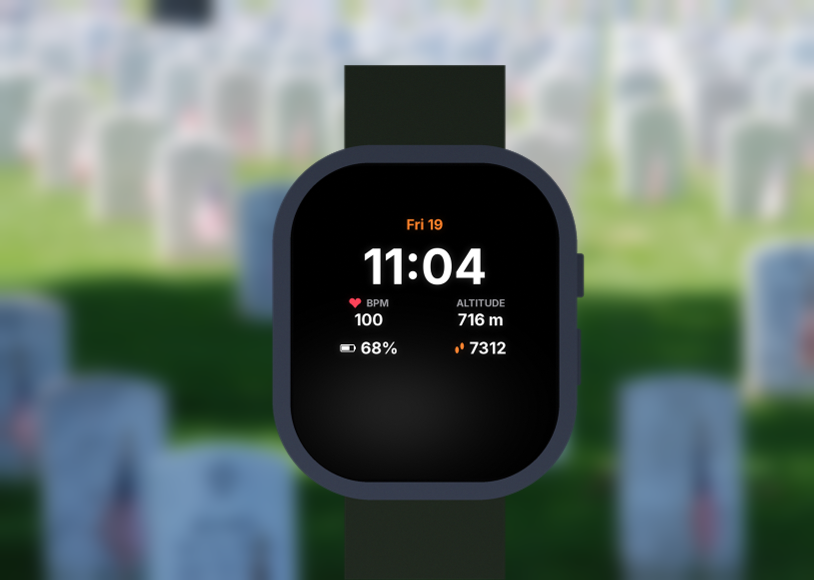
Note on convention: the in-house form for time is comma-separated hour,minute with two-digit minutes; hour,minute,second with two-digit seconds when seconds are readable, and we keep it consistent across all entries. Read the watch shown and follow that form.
11,04
